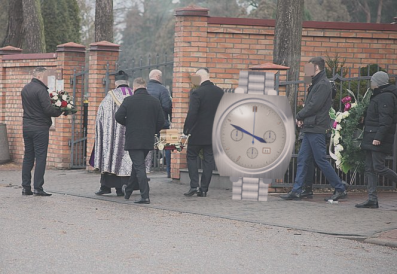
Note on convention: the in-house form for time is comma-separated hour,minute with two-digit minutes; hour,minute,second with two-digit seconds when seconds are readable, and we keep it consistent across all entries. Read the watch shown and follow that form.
3,49
